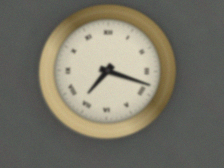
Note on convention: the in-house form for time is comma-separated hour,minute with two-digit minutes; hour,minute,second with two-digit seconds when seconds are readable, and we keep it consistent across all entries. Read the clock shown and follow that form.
7,18
